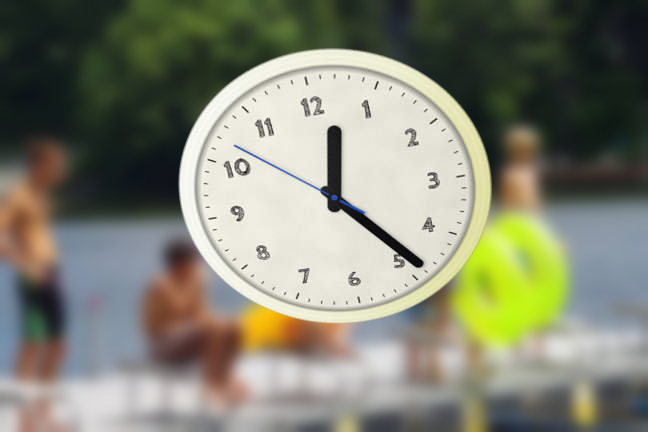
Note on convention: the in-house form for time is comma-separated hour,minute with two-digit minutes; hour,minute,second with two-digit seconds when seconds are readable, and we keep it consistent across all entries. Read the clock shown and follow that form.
12,23,52
